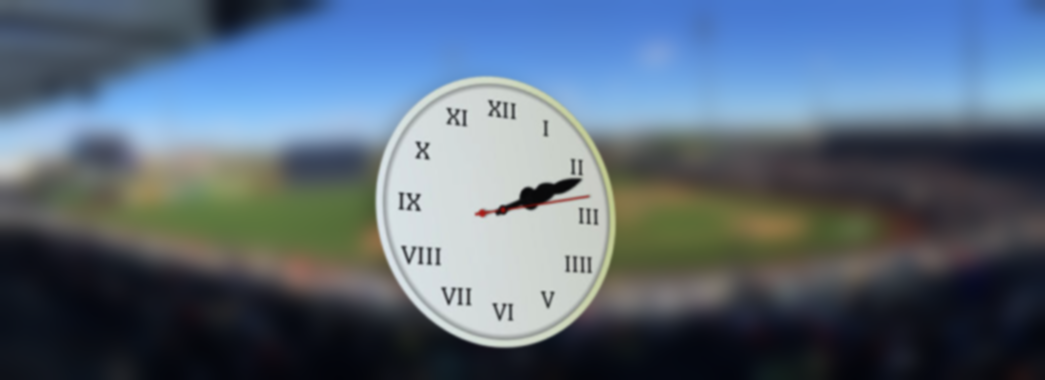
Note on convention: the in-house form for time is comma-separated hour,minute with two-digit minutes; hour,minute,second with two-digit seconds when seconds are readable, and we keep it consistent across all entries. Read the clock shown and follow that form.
2,11,13
